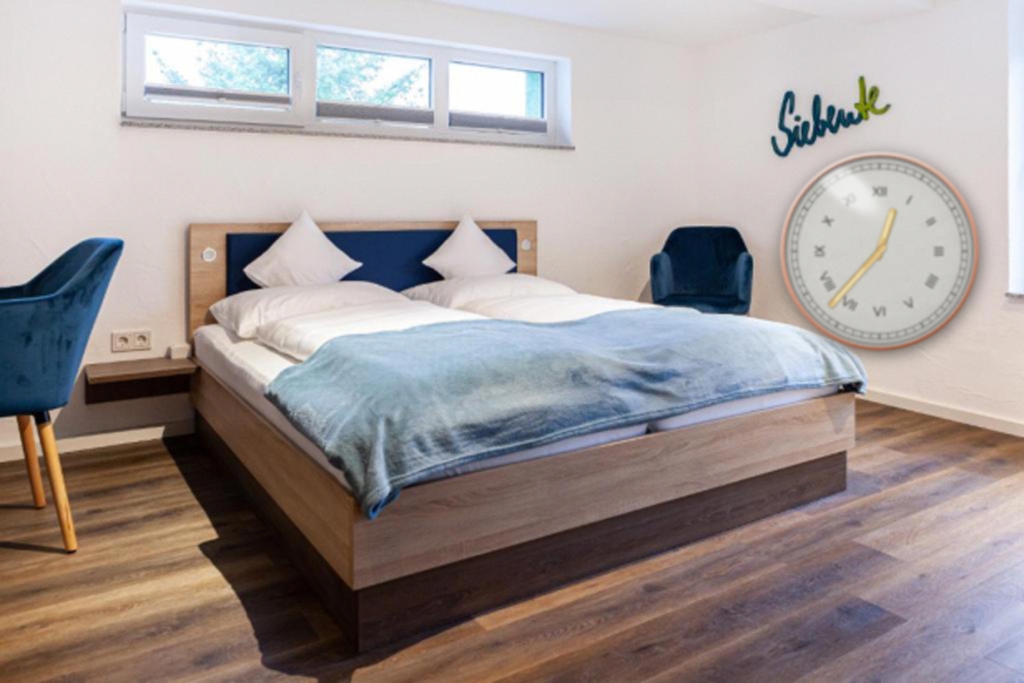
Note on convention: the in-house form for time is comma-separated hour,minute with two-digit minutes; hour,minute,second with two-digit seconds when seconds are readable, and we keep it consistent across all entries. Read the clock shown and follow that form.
12,37
